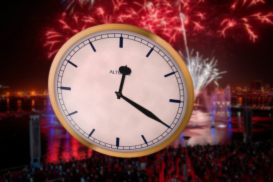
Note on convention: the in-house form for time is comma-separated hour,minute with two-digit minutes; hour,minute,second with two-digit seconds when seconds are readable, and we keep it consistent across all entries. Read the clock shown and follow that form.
12,20
